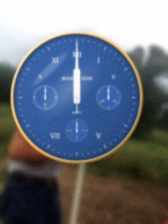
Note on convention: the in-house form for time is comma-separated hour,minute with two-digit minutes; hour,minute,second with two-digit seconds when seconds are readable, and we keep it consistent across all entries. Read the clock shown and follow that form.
12,00
